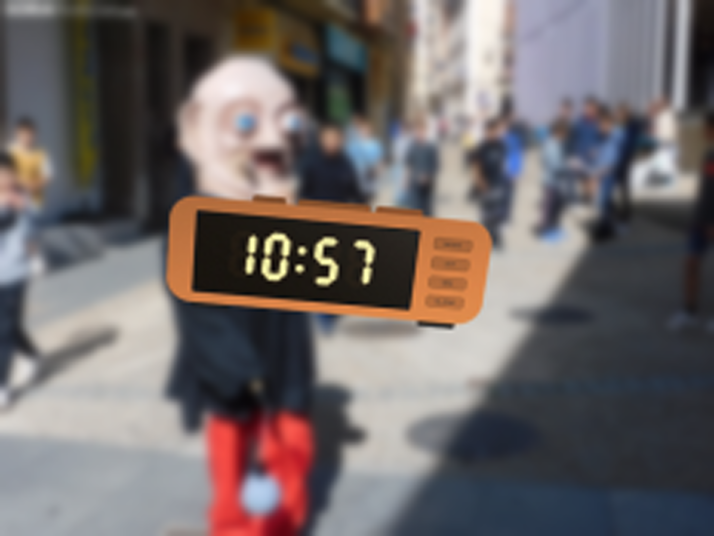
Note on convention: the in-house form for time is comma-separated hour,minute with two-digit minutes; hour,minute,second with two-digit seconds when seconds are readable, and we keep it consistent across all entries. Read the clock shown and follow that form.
10,57
